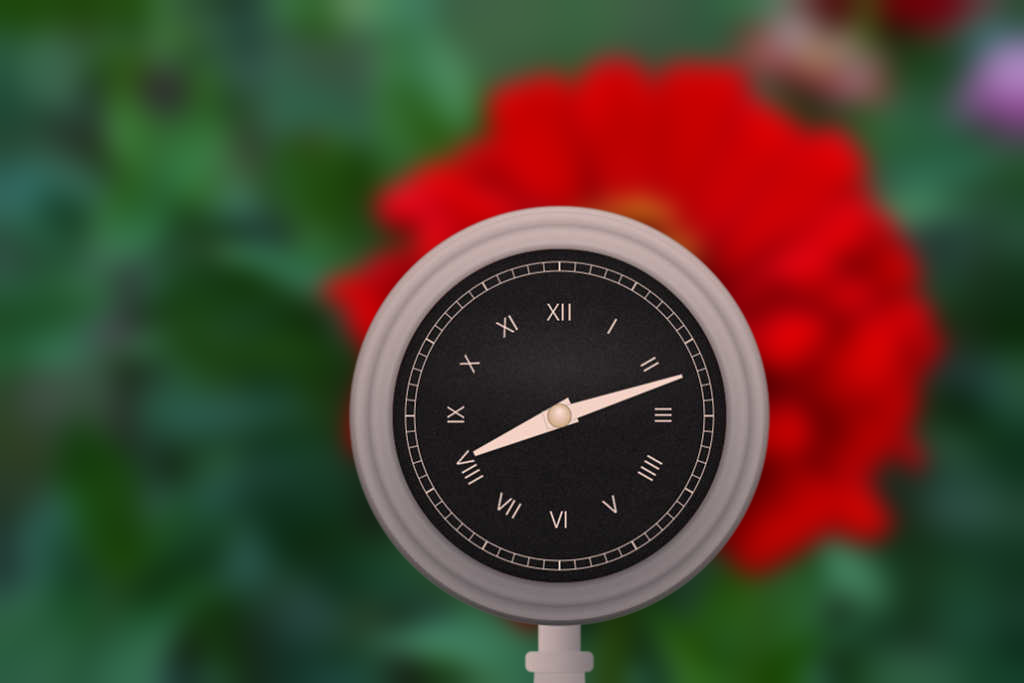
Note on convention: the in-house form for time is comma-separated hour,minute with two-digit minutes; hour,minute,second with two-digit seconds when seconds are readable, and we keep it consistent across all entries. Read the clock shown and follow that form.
8,12
